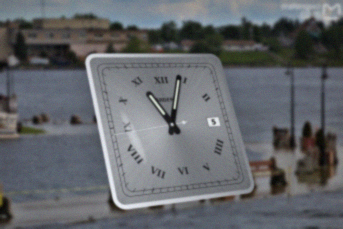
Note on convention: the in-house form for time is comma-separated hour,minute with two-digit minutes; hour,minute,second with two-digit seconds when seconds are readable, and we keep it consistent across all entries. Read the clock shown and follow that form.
11,03,44
